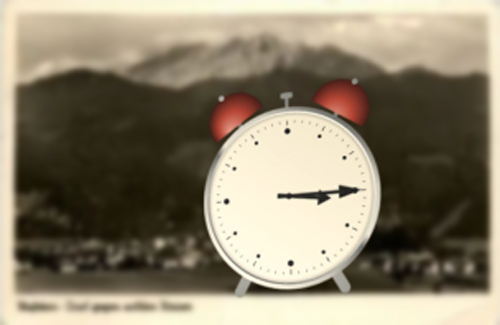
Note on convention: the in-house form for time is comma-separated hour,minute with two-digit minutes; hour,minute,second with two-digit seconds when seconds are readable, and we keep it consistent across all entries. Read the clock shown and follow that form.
3,15
